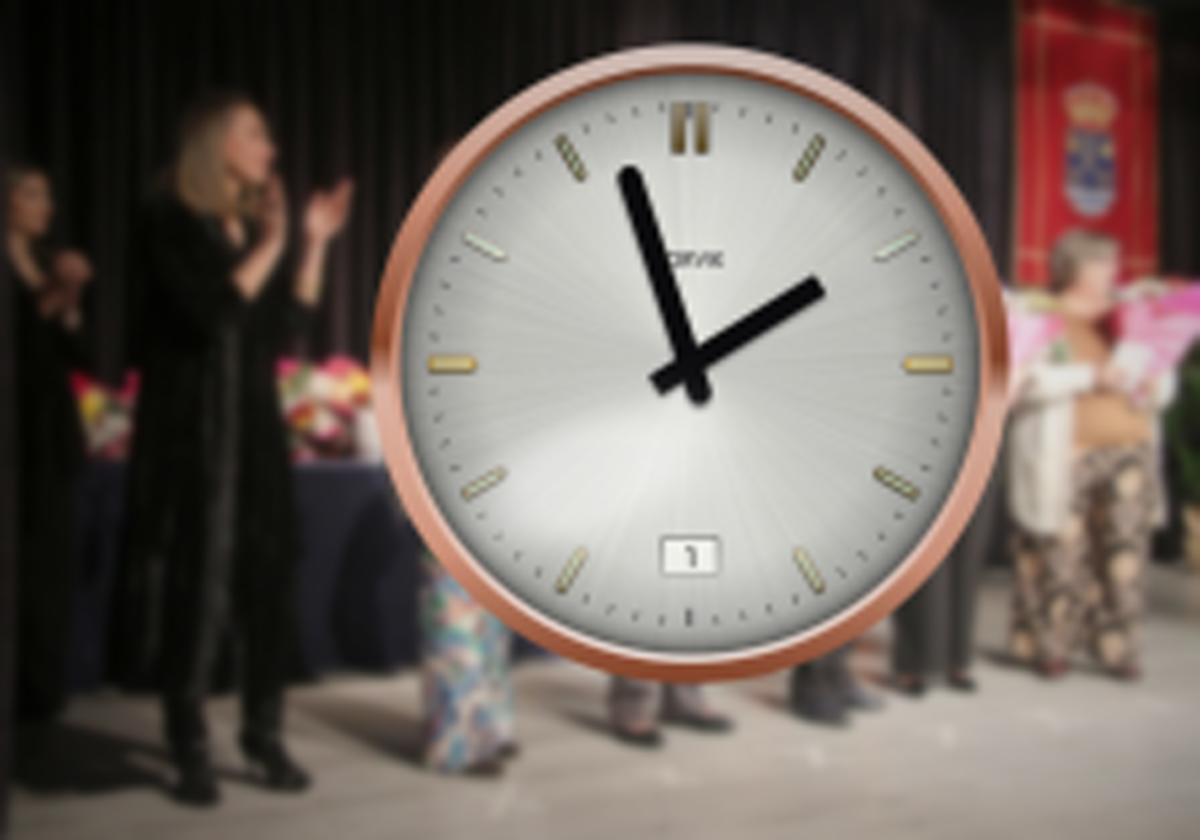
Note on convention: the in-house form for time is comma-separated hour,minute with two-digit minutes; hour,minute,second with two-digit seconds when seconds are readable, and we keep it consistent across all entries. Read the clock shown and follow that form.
1,57
